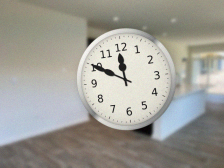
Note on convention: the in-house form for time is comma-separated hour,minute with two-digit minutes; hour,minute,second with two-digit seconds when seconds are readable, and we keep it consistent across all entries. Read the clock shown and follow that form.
11,50
